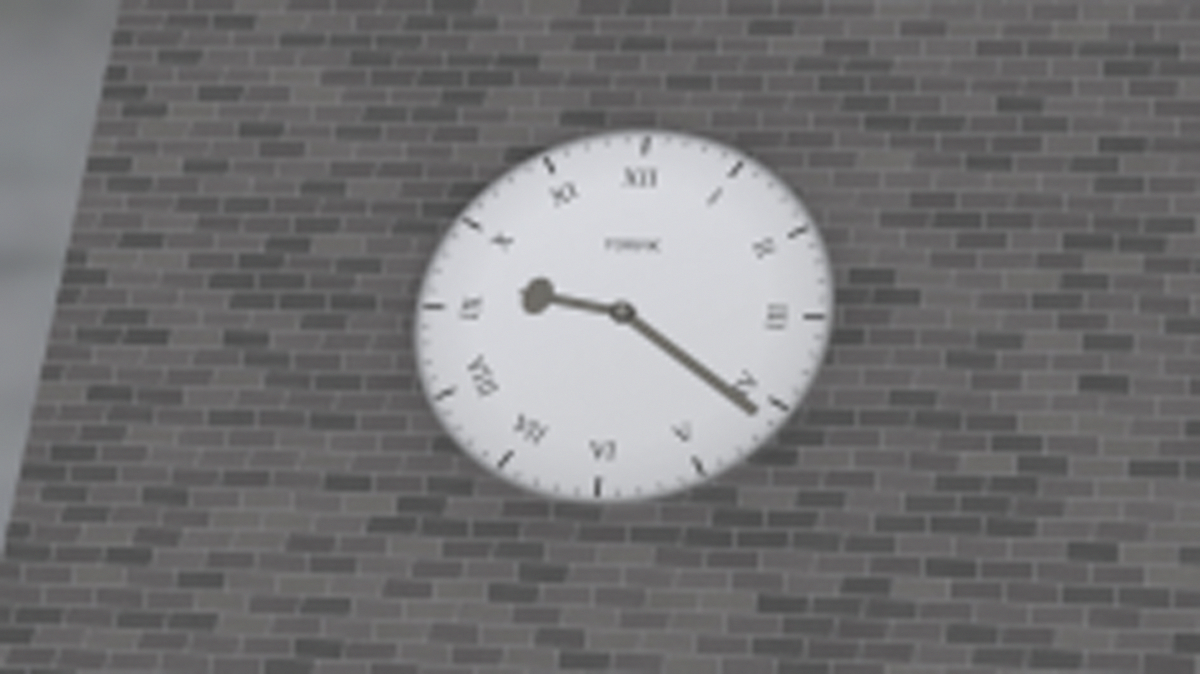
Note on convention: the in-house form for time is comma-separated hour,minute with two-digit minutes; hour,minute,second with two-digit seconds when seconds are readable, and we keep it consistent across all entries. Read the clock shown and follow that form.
9,21
